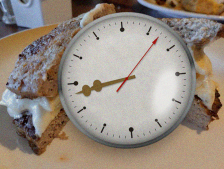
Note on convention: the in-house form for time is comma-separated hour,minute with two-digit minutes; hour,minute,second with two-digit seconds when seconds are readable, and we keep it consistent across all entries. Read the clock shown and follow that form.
8,43,07
